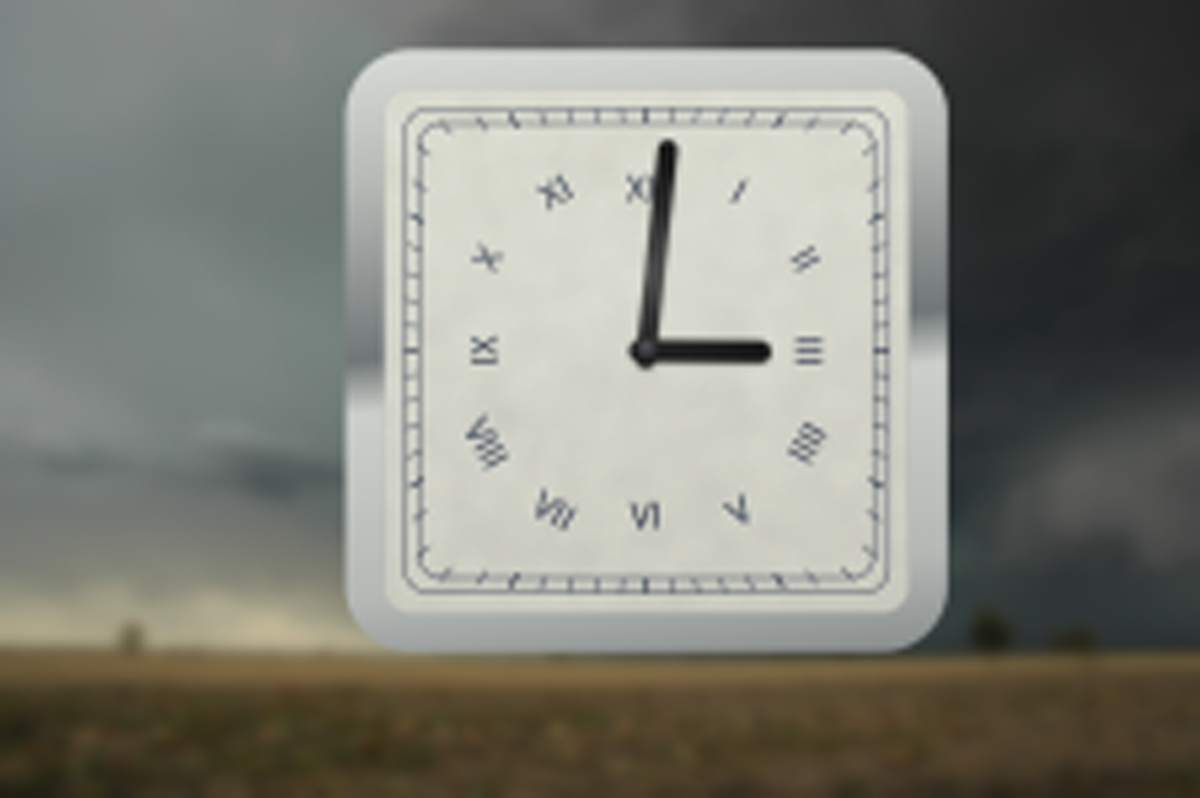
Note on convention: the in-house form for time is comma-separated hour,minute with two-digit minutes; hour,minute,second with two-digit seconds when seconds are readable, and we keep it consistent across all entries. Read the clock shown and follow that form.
3,01
